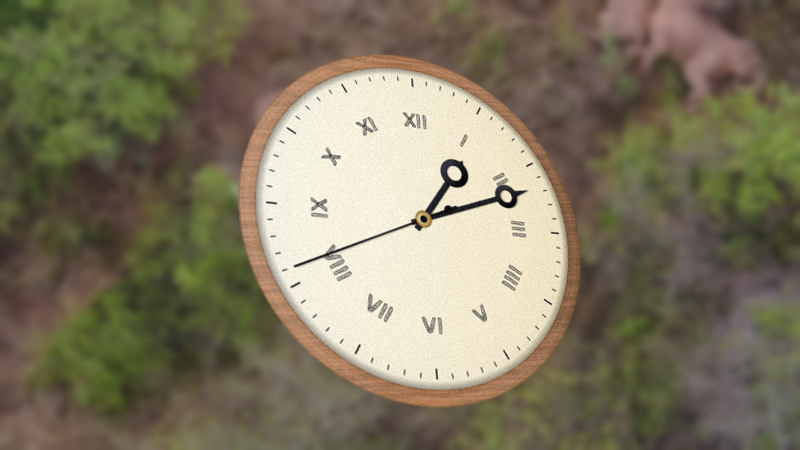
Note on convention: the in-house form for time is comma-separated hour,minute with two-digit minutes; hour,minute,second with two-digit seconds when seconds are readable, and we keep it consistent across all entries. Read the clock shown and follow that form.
1,11,41
